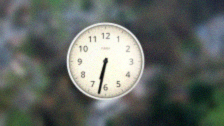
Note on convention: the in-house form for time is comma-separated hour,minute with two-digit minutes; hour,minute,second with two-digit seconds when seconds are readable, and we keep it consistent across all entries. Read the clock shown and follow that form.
6,32
